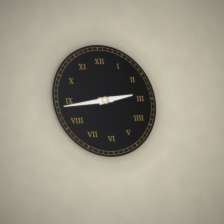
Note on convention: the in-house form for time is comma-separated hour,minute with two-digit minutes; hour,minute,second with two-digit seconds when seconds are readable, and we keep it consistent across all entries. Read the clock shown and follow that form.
2,44
